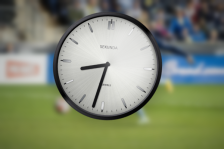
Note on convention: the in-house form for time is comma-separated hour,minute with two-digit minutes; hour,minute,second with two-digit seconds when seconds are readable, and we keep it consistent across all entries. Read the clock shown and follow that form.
8,32
